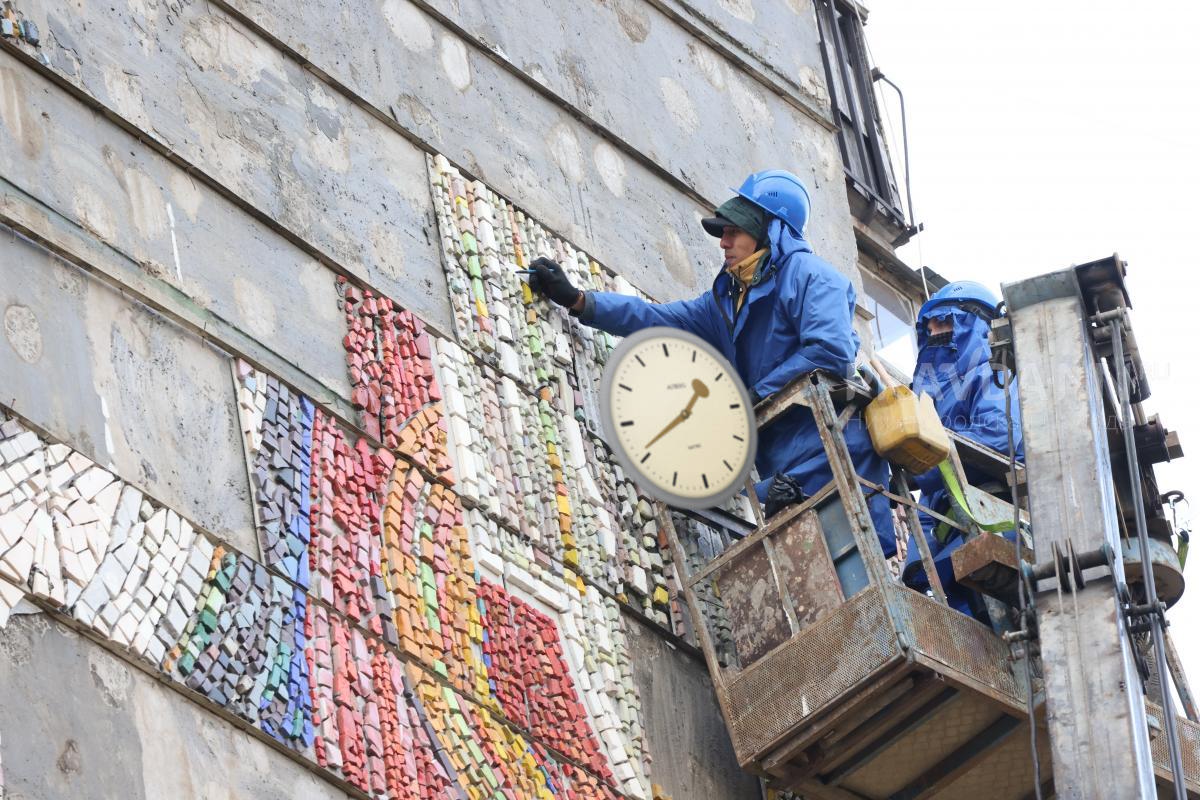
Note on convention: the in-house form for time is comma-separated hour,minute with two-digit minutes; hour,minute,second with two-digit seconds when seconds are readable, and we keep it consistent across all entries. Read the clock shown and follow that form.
1,41
